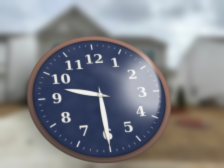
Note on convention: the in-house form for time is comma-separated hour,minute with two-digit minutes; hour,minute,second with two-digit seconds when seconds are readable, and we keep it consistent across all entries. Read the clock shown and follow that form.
9,30
